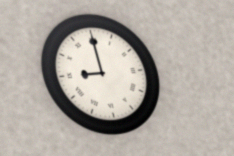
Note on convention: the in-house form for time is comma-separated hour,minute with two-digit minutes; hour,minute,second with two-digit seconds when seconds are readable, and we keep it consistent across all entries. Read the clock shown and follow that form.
9,00
